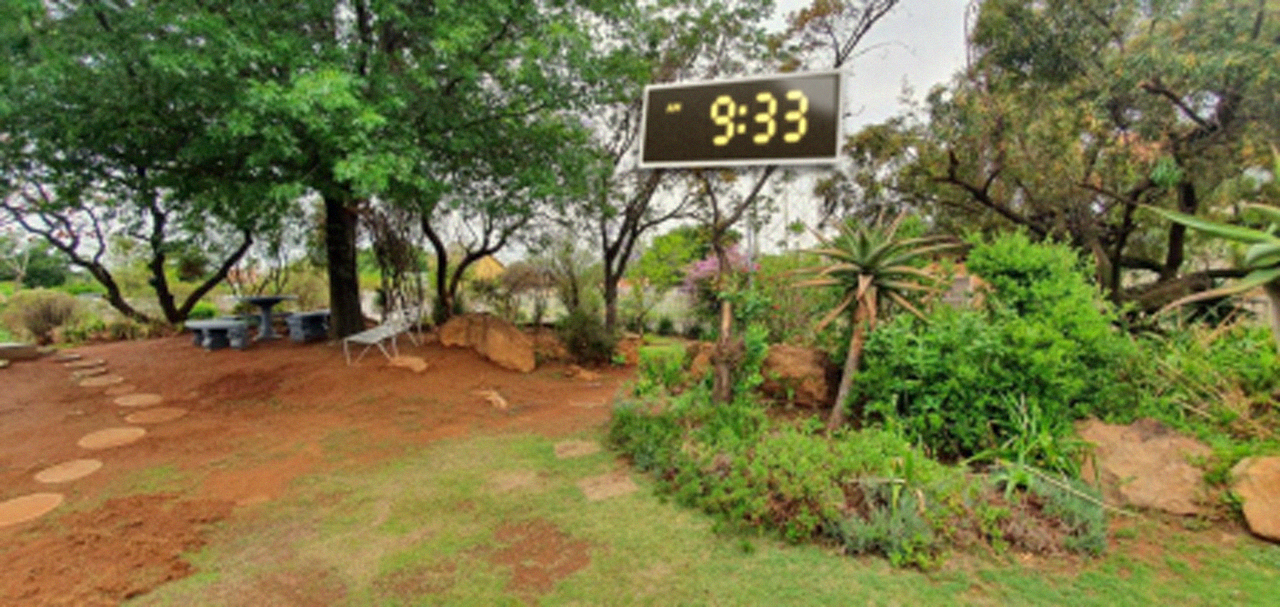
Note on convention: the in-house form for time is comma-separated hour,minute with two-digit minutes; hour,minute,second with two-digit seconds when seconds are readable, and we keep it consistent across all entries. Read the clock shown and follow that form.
9,33
